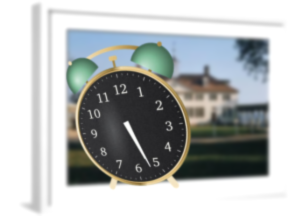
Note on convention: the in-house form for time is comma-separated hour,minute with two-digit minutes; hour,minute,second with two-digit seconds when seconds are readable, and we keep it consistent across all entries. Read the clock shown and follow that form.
5,27
